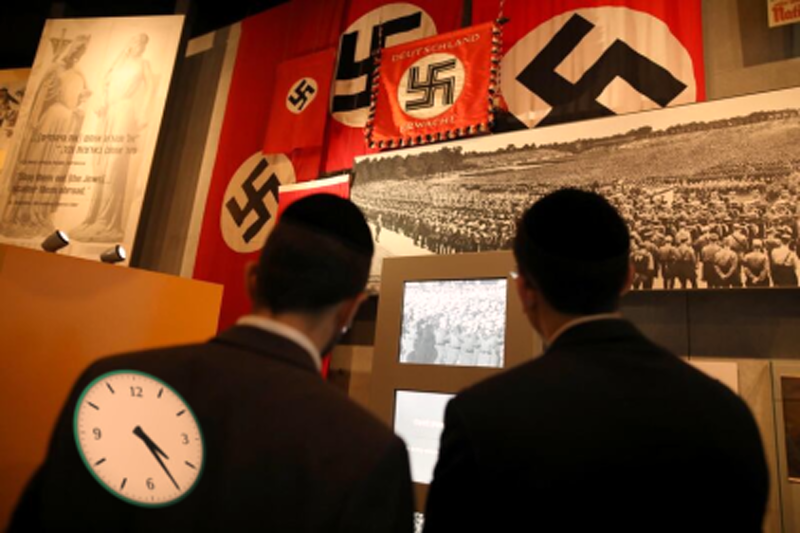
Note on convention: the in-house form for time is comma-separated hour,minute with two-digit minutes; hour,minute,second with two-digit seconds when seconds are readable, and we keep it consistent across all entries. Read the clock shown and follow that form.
4,25
